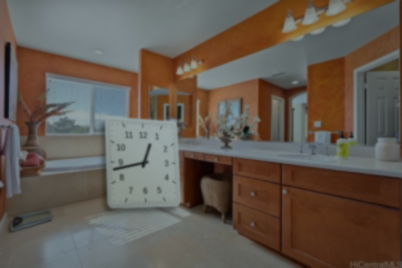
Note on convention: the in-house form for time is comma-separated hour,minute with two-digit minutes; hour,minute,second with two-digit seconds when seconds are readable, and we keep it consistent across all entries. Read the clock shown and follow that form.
12,43
